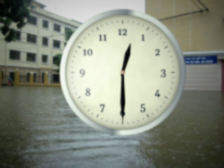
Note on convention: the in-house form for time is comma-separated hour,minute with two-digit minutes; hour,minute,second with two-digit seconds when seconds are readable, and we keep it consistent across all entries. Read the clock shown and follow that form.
12,30
